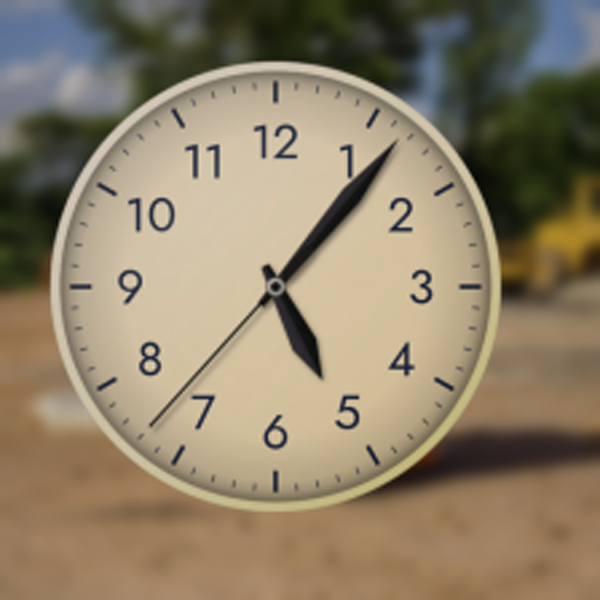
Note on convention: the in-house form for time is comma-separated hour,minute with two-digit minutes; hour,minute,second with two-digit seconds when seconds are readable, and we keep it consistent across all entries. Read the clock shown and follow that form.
5,06,37
